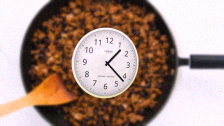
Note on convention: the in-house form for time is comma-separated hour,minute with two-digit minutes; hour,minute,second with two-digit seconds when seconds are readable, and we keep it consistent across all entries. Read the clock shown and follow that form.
1,22
